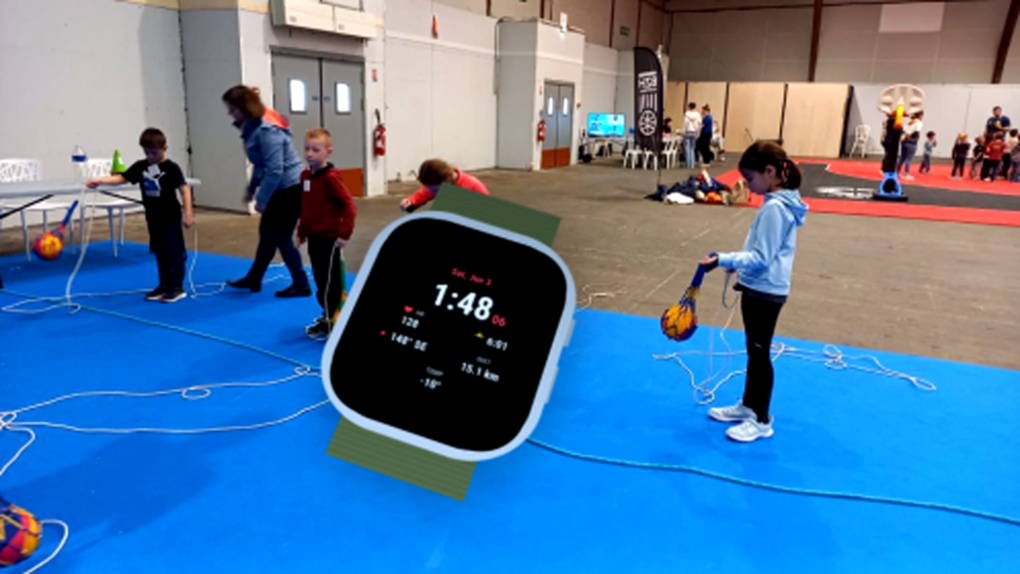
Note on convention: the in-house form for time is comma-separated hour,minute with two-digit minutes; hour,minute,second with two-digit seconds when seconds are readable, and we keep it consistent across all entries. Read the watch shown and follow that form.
1,48
